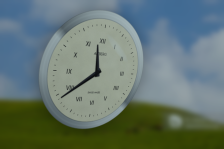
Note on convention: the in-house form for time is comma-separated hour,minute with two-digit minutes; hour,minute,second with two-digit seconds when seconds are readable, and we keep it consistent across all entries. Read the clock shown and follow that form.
11,39
